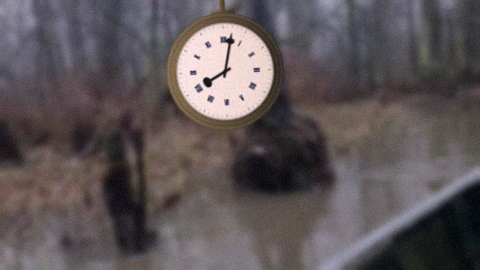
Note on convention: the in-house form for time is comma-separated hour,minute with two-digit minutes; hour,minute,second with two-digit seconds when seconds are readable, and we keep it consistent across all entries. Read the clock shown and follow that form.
8,02
